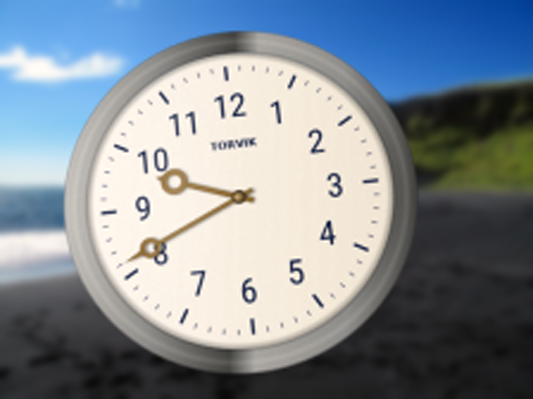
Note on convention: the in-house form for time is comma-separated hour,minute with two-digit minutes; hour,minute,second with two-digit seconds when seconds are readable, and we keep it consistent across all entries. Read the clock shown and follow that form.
9,41
